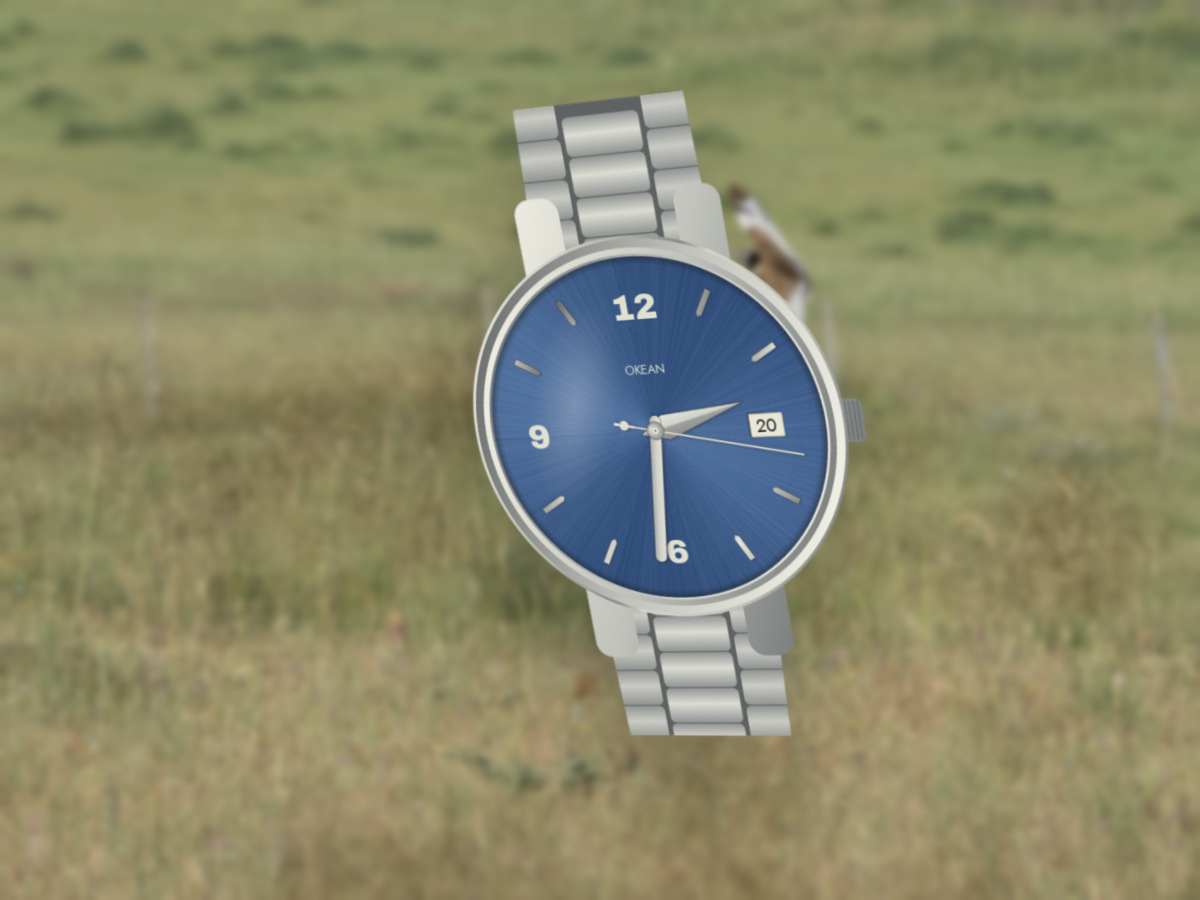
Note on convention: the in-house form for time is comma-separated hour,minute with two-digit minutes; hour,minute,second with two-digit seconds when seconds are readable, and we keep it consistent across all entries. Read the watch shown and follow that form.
2,31,17
